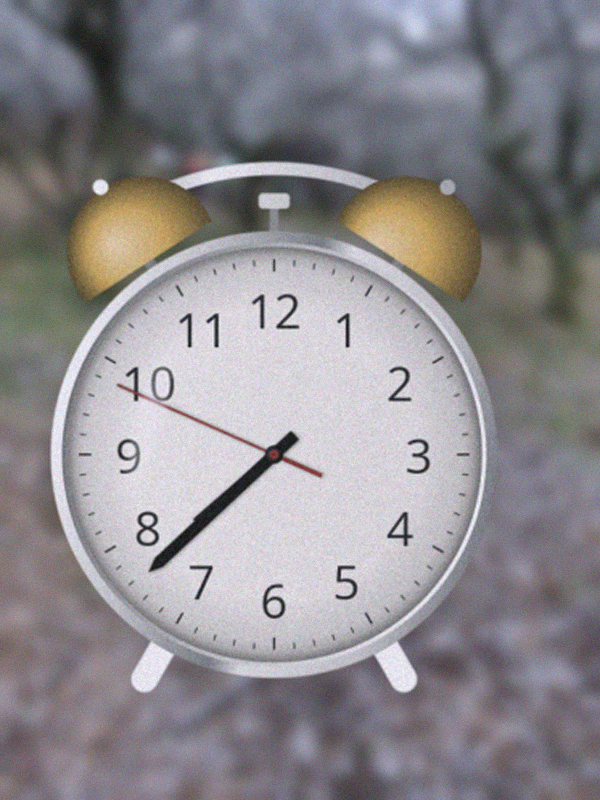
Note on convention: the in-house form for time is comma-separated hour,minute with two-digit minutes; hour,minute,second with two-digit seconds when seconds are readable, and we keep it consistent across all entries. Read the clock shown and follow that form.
7,37,49
